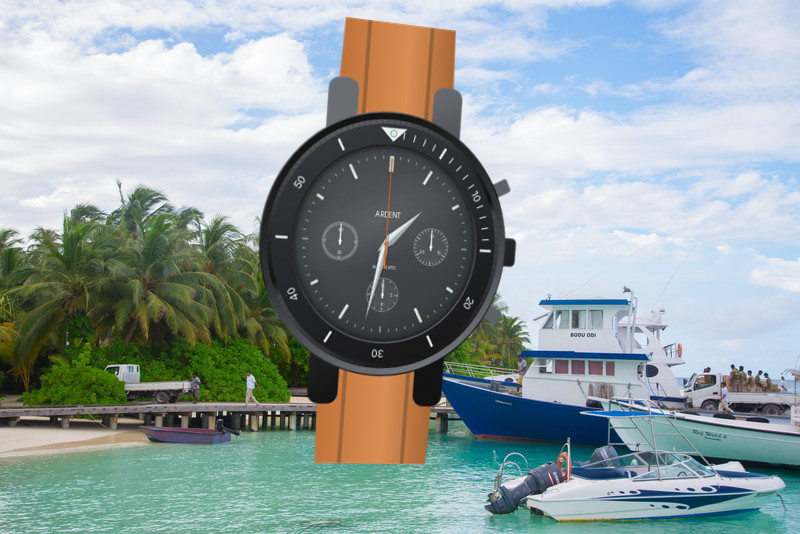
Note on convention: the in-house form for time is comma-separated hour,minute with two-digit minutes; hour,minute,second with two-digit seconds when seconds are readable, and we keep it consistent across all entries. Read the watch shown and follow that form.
1,32
